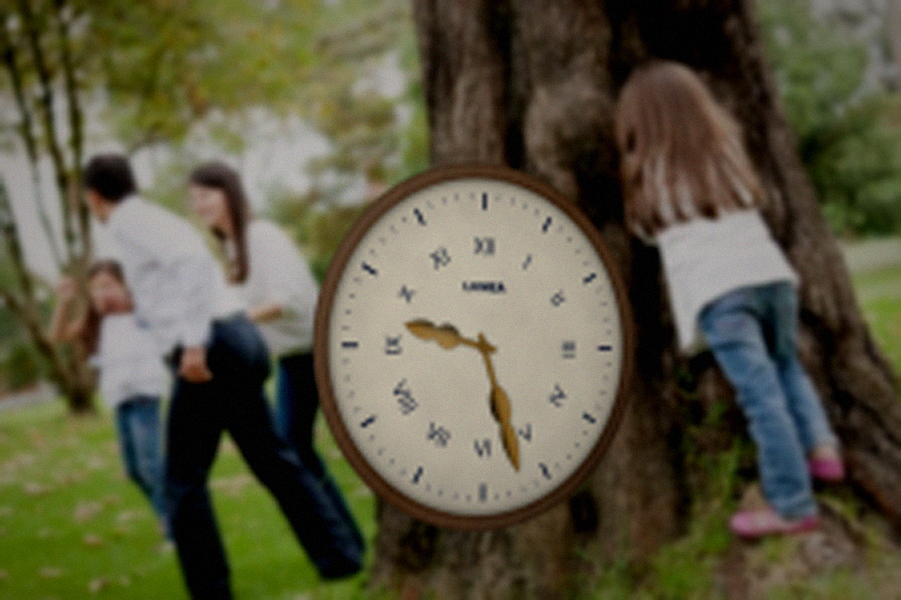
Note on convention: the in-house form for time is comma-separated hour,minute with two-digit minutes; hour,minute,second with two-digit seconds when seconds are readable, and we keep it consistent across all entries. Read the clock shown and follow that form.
9,27
